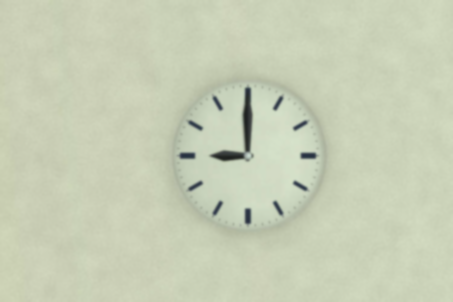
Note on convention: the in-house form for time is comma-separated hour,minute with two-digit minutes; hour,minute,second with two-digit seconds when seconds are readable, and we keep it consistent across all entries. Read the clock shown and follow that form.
9,00
